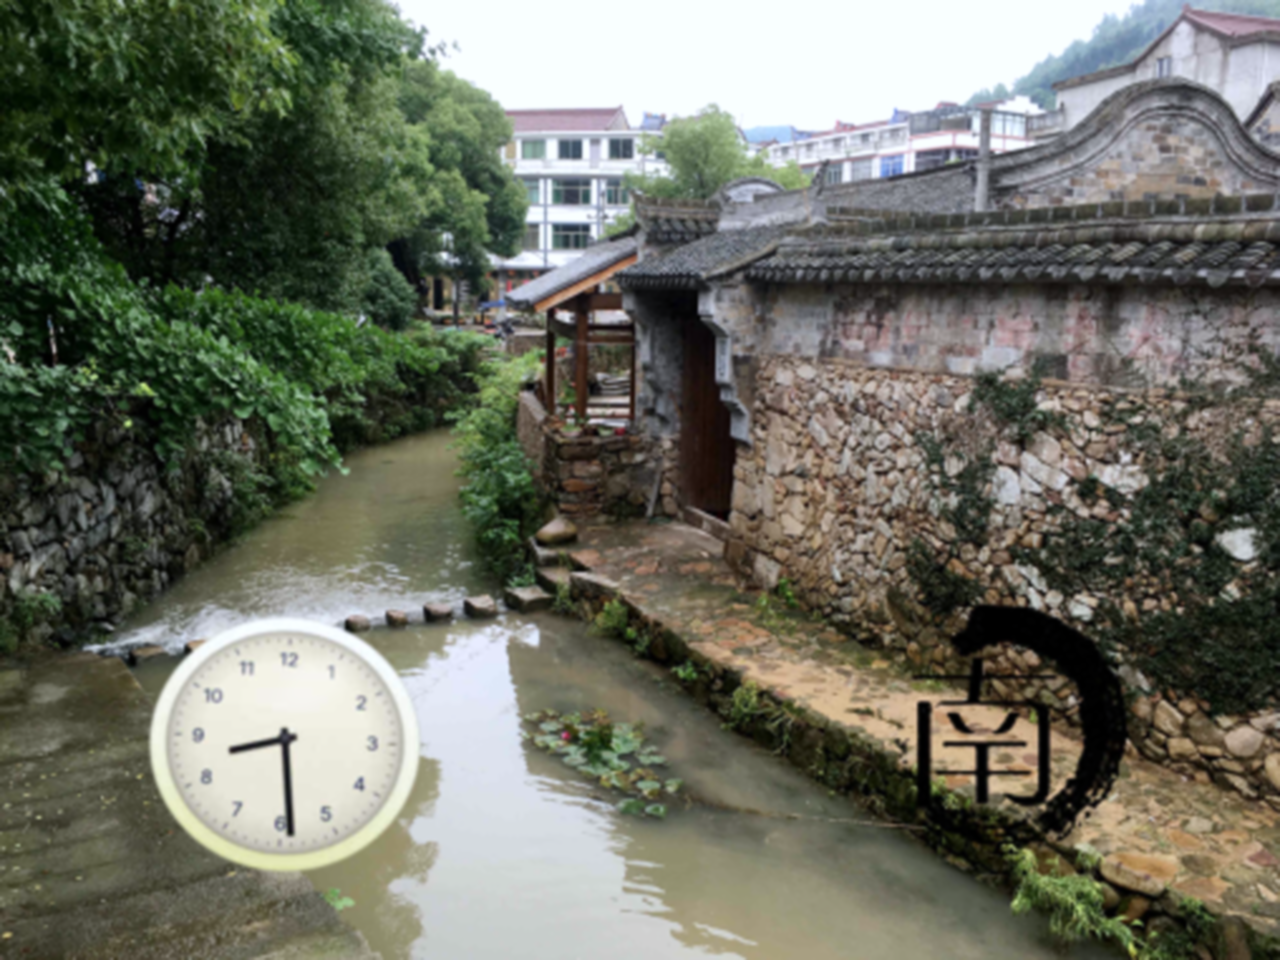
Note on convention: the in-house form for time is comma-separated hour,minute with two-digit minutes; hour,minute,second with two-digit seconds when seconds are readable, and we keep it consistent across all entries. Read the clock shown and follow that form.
8,29
